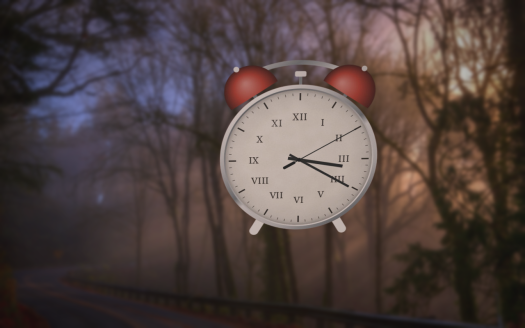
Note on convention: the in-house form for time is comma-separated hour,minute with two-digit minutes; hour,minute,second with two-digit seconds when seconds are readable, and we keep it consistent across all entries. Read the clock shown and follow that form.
3,20,10
